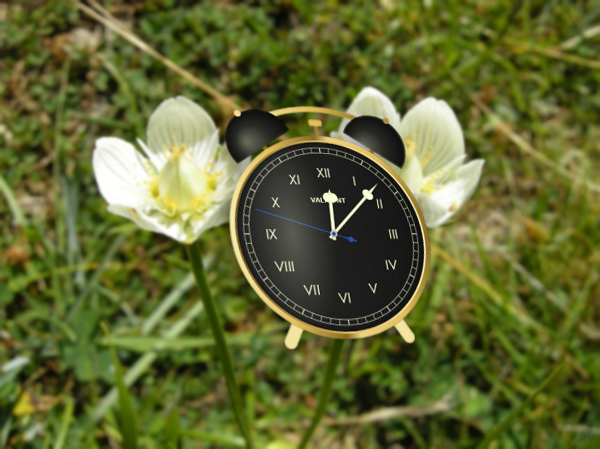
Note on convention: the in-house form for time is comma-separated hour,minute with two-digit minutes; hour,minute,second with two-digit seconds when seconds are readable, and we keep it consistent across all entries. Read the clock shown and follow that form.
12,07,48
